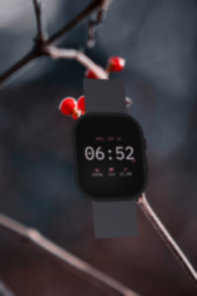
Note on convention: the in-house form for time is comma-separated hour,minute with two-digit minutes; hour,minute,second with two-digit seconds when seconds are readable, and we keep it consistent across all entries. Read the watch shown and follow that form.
6,52
